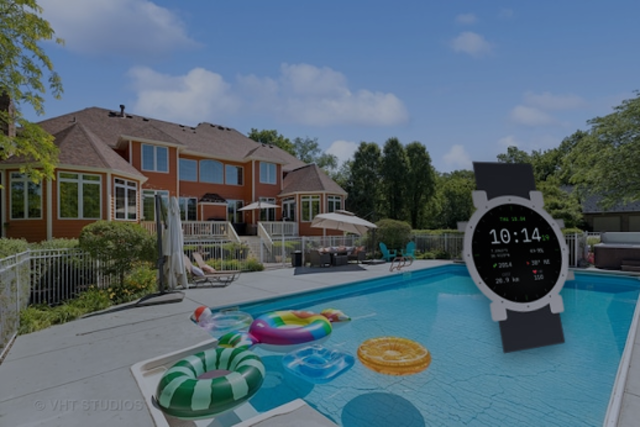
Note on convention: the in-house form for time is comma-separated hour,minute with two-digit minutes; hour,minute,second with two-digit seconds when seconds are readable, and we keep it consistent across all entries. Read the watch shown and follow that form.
10,14
